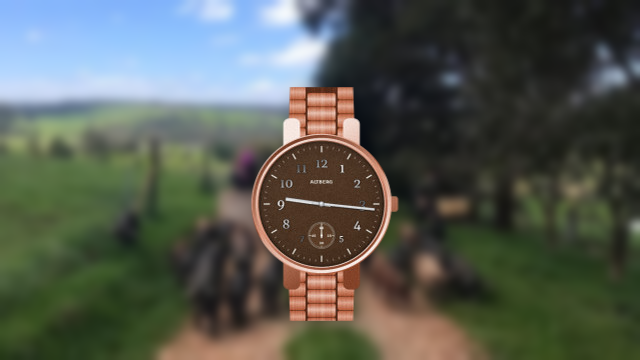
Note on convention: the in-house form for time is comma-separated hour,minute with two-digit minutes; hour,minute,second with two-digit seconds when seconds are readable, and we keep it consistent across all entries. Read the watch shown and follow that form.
9,16
